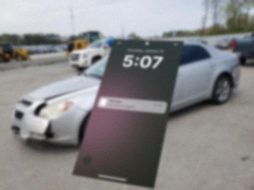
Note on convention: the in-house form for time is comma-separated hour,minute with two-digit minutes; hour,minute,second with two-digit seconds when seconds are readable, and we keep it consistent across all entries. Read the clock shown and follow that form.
5,07
